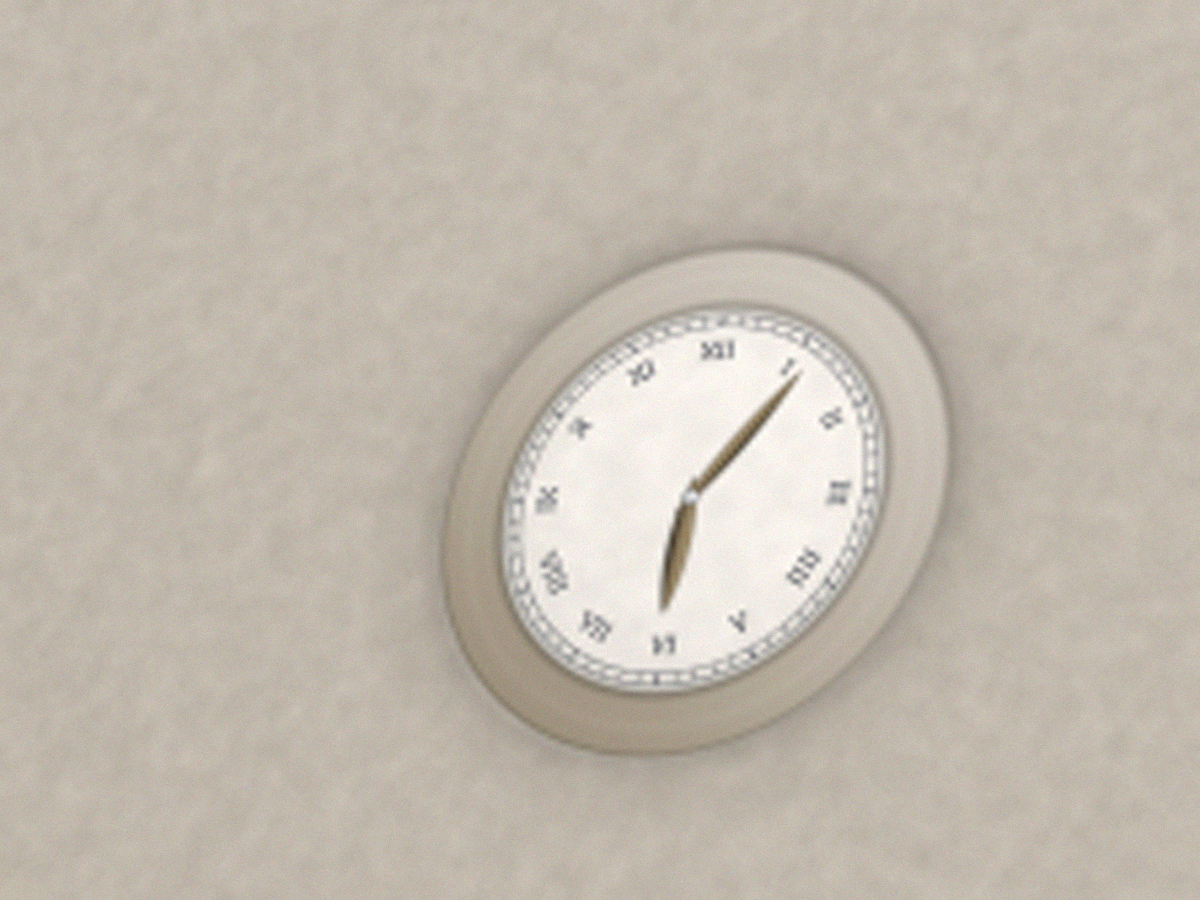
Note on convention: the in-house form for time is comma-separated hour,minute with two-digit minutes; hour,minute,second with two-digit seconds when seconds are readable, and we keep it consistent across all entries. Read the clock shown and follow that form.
6,06
